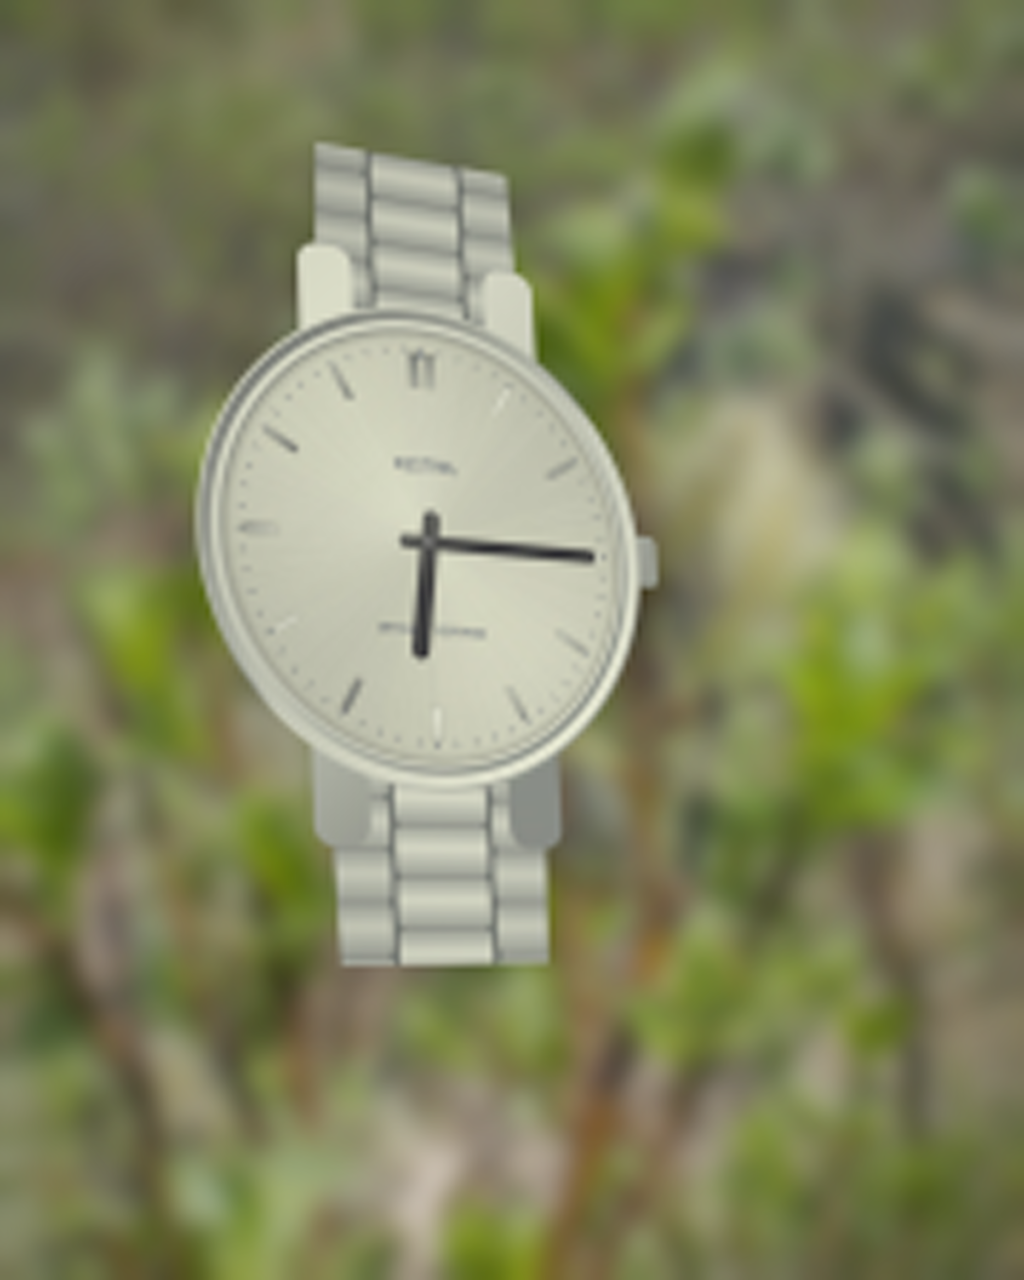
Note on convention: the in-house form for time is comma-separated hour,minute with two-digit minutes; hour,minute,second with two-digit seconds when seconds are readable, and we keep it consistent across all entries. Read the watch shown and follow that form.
6,15
